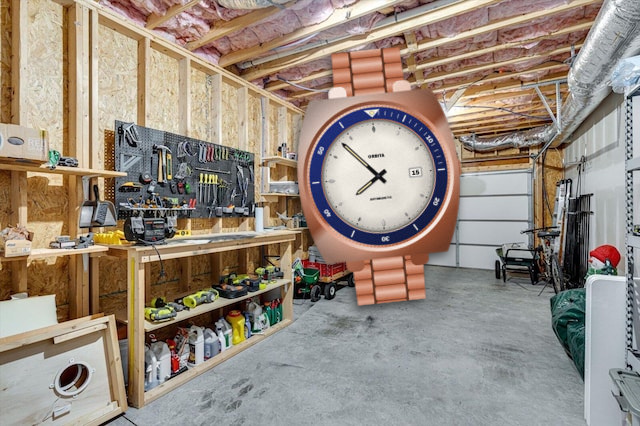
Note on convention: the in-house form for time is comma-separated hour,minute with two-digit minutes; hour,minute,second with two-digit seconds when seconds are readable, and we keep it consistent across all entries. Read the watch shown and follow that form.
7,53
